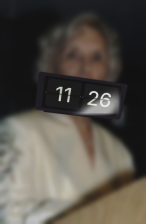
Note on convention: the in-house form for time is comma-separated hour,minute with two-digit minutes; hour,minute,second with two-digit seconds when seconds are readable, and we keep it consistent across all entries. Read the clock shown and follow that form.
11,26
